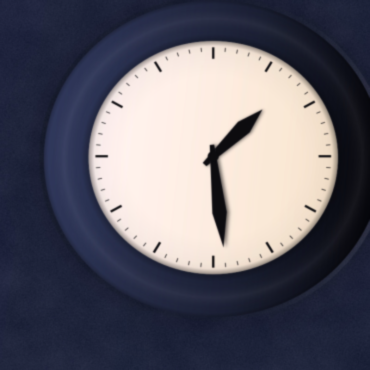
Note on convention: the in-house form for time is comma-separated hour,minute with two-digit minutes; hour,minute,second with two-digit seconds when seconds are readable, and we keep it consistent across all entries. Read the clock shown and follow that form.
1,29
